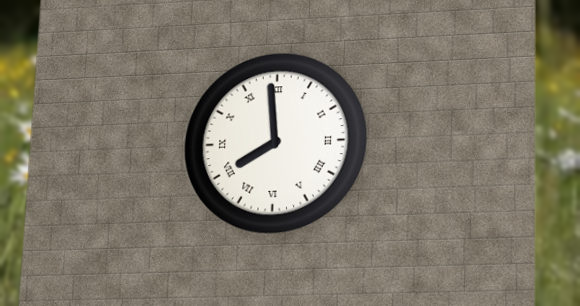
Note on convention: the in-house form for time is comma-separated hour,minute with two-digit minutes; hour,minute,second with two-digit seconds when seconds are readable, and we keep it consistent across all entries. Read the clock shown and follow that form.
7,59
